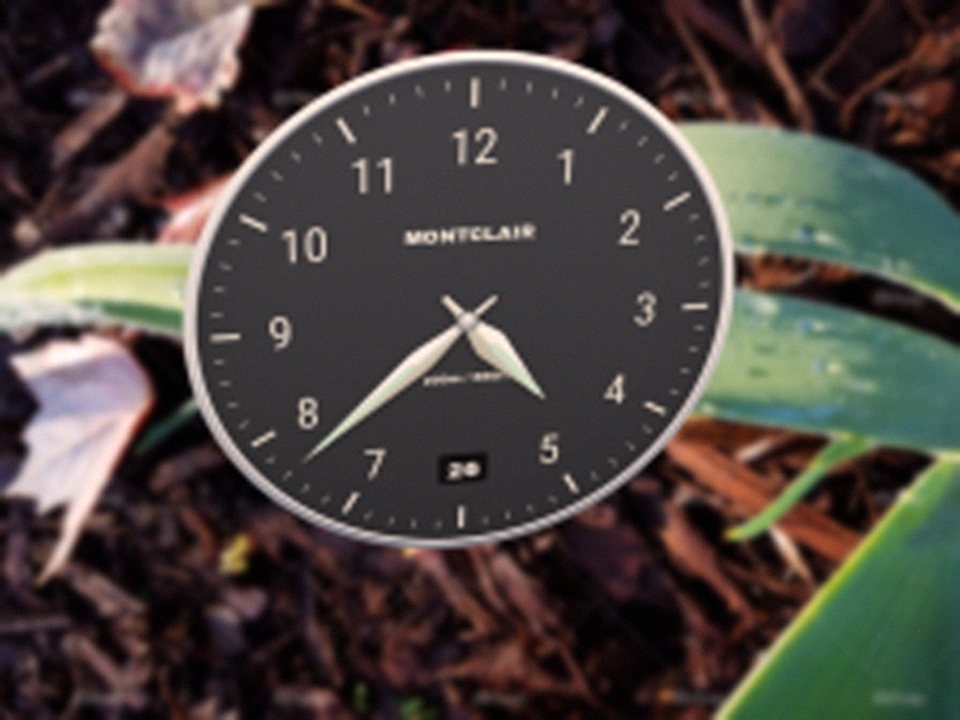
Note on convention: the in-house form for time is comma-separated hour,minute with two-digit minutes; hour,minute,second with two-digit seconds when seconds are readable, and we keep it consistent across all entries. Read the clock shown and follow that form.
4,38
